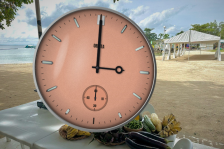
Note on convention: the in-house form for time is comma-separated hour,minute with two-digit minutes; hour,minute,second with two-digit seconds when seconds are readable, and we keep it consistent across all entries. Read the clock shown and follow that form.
3,00
